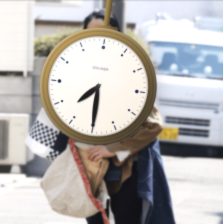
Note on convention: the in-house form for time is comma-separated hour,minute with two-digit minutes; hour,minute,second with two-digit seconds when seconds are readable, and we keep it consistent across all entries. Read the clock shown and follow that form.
7,30
